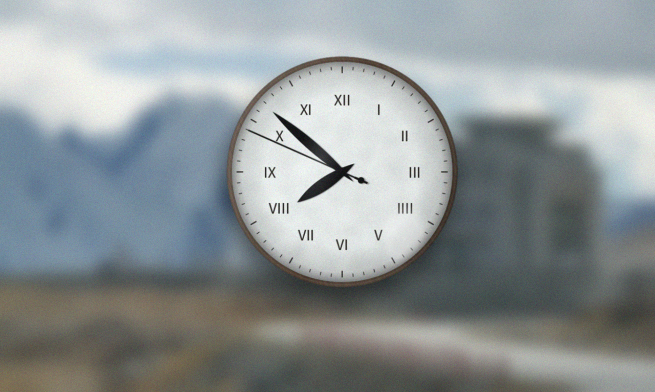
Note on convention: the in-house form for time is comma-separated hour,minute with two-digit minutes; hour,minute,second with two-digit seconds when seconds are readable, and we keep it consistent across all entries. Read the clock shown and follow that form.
7,51,49
